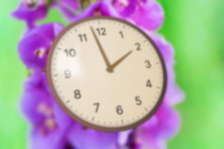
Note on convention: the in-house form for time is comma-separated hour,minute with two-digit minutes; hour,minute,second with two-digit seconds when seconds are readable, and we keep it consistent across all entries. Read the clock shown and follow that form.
1,58
